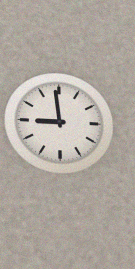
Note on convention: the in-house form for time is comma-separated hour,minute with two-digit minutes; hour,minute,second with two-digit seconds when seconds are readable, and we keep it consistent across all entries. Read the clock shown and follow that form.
8,59
